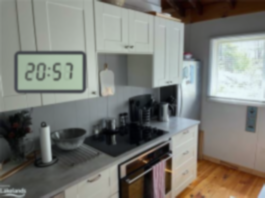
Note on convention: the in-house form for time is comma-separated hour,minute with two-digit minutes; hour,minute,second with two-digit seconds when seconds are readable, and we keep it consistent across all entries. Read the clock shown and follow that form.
20,57
